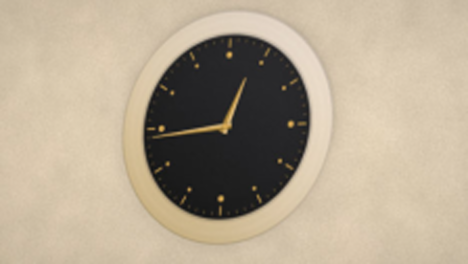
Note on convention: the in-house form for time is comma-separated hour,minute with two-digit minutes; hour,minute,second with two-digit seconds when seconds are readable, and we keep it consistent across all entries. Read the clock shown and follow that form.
12,44
